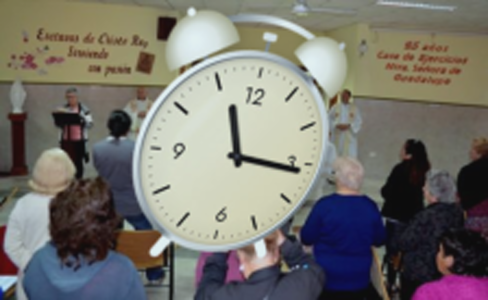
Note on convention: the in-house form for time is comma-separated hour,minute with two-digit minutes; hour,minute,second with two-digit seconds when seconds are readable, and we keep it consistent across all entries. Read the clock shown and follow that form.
11,16
